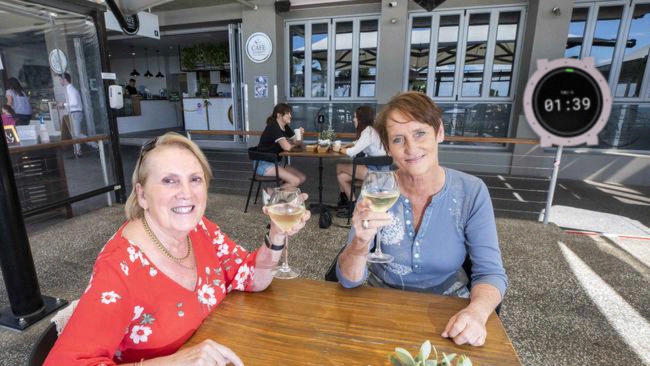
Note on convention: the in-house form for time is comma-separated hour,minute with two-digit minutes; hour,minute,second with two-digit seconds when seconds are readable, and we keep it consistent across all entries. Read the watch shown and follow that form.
1,39
